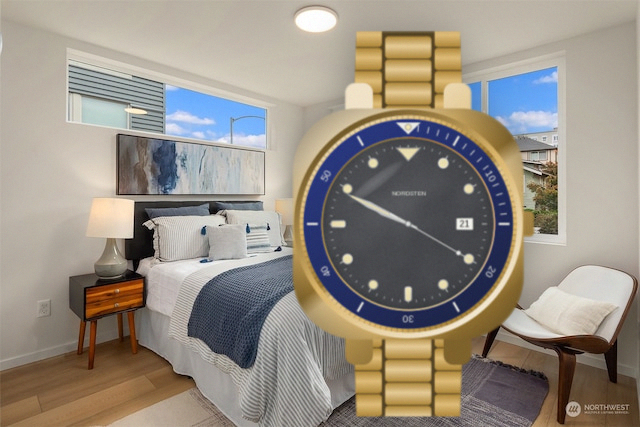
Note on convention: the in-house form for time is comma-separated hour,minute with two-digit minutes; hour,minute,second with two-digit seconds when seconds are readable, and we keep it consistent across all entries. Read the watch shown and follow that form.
9,49,20
